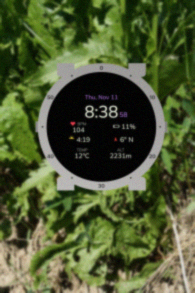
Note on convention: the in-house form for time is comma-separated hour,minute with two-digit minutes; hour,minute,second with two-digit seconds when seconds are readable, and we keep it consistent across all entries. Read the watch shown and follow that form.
8,38
